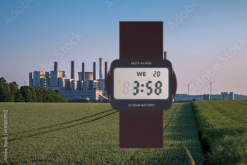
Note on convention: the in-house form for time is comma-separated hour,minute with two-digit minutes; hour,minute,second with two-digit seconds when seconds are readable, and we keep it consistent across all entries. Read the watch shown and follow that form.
3,58
